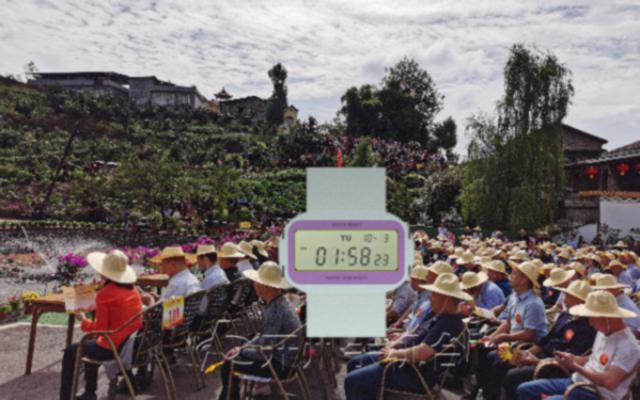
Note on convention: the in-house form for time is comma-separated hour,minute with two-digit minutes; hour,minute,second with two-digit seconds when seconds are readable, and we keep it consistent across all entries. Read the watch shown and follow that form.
1,58,23
